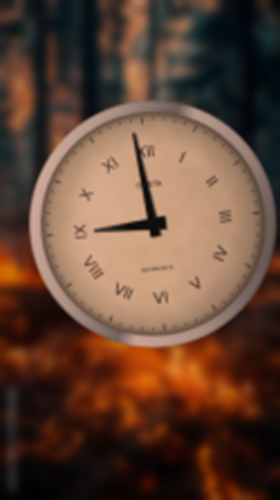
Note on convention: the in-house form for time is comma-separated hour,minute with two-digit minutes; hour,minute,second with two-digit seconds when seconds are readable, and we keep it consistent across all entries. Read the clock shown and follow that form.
8,59
